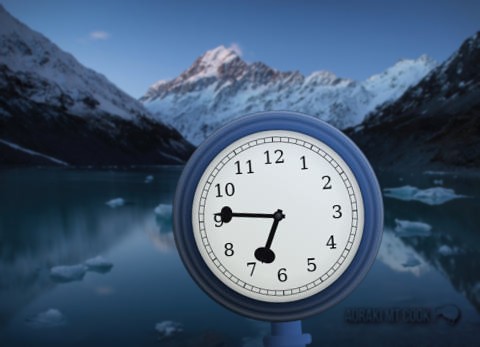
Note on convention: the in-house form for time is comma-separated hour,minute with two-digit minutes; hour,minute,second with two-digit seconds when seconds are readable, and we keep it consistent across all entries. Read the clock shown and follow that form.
6,46
